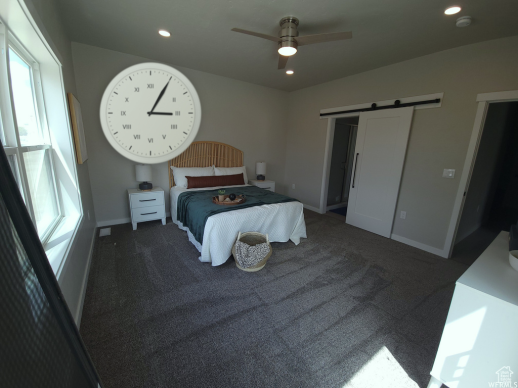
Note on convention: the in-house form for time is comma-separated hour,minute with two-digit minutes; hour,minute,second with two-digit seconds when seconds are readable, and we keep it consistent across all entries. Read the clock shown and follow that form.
3,05
